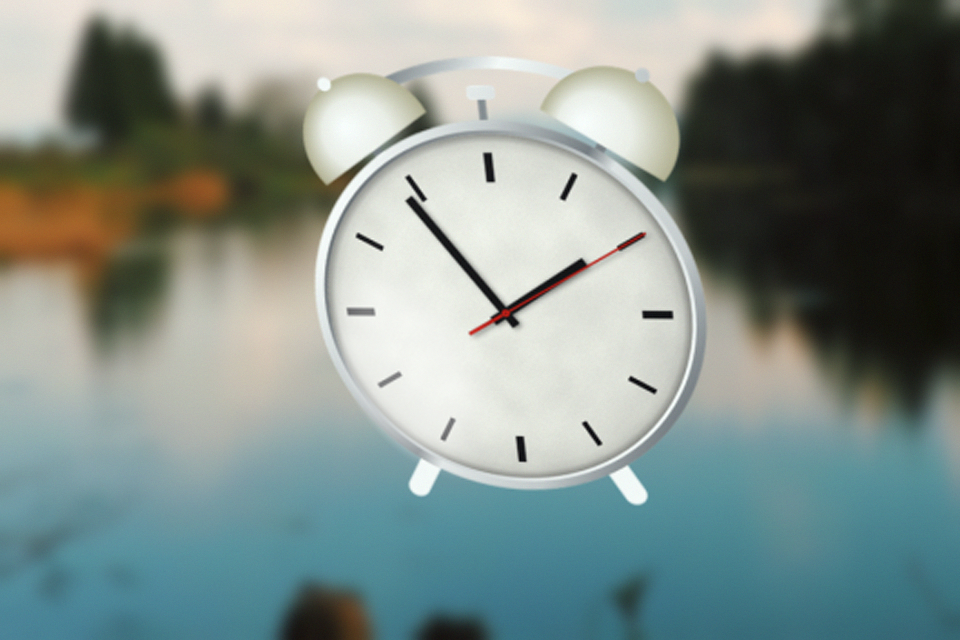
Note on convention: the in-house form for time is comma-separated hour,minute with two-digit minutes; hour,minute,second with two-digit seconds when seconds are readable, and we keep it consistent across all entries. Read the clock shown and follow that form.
1,54,10
